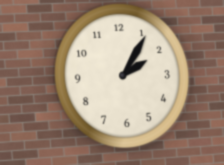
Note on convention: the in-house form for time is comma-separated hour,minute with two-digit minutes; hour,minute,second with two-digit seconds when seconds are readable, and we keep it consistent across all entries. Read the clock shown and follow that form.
2,06
